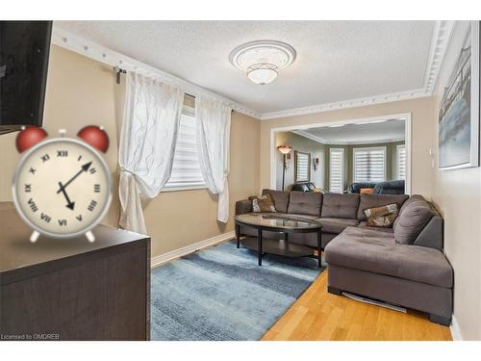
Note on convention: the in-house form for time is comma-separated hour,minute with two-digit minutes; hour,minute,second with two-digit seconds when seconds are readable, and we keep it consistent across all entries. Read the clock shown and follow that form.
5,08
